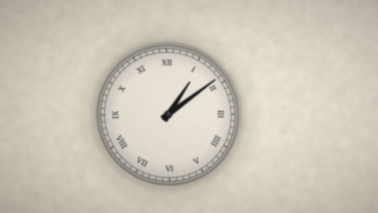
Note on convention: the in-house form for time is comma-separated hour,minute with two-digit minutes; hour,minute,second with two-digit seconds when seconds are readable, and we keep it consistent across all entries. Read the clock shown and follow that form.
1,09
